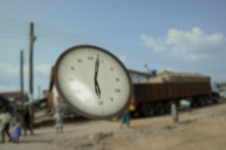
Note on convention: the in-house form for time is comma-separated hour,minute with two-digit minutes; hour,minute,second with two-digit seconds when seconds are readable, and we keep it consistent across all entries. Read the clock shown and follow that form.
6,03
